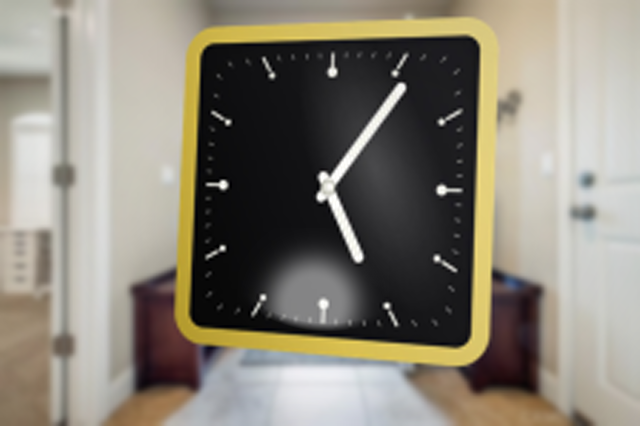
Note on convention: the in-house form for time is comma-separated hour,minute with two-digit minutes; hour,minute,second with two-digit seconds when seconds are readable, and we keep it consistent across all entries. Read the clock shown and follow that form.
5,06
